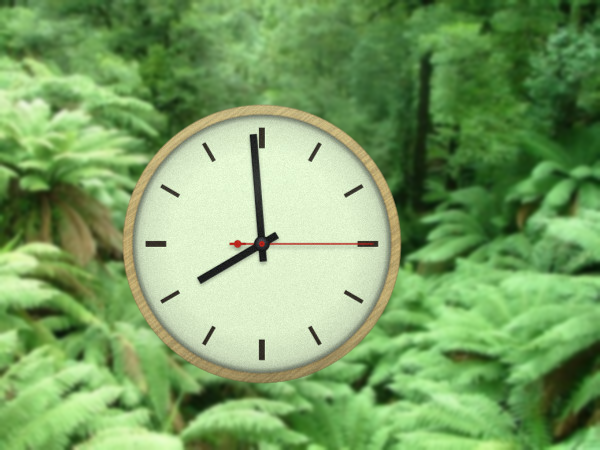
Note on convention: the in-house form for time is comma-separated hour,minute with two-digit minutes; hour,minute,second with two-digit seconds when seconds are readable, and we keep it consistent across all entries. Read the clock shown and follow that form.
7,59,15
